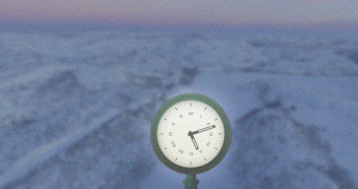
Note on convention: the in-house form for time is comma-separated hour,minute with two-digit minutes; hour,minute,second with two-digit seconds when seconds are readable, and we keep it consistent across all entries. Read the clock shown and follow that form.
5,12
